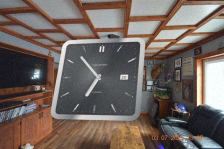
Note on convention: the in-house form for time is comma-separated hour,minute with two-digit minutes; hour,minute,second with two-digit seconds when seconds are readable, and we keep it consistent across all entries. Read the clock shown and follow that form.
6,53
